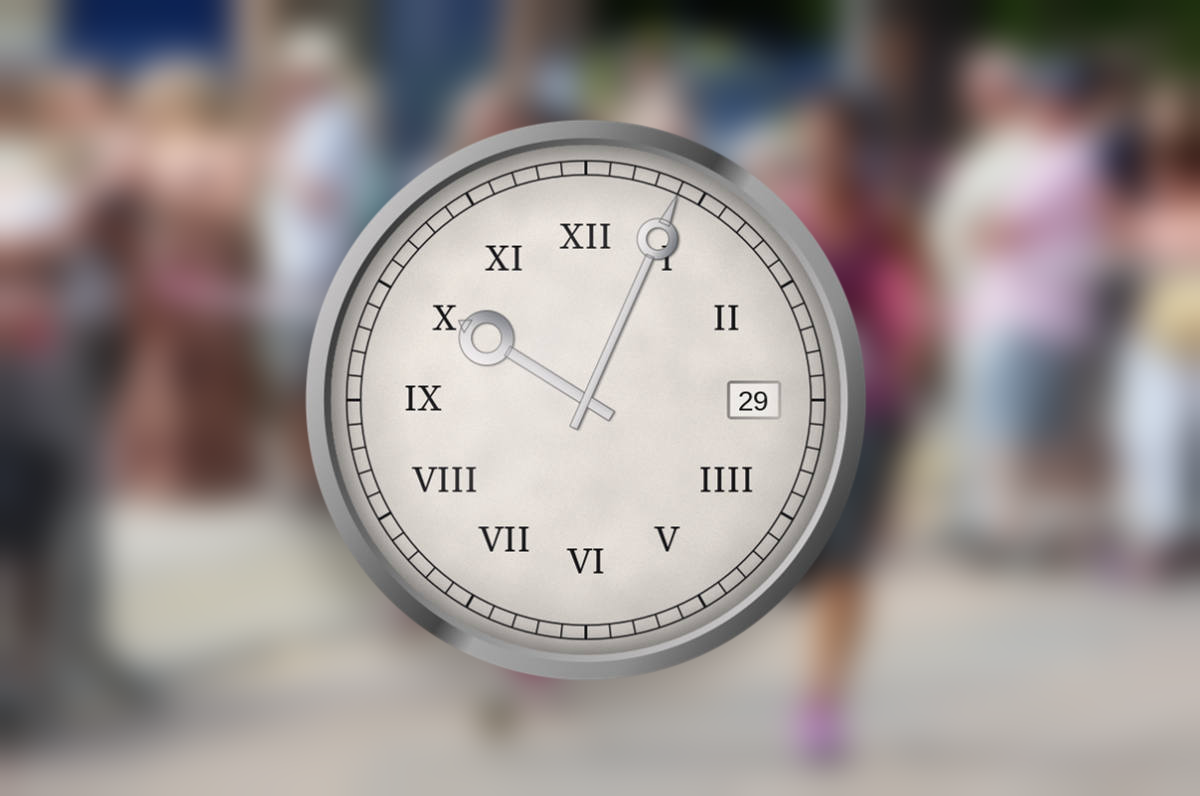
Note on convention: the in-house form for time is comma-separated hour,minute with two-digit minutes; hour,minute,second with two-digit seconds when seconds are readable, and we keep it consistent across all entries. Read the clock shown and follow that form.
10,04
